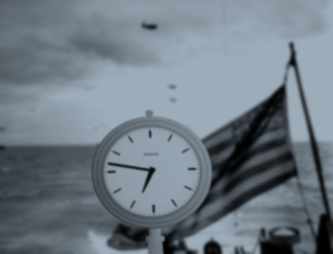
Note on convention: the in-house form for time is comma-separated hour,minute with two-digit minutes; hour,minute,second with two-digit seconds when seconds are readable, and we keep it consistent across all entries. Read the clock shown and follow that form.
6,47
